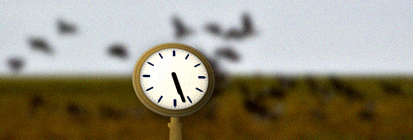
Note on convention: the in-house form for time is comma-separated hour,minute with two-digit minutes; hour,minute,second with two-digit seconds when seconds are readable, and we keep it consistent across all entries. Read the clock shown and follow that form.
5,27
